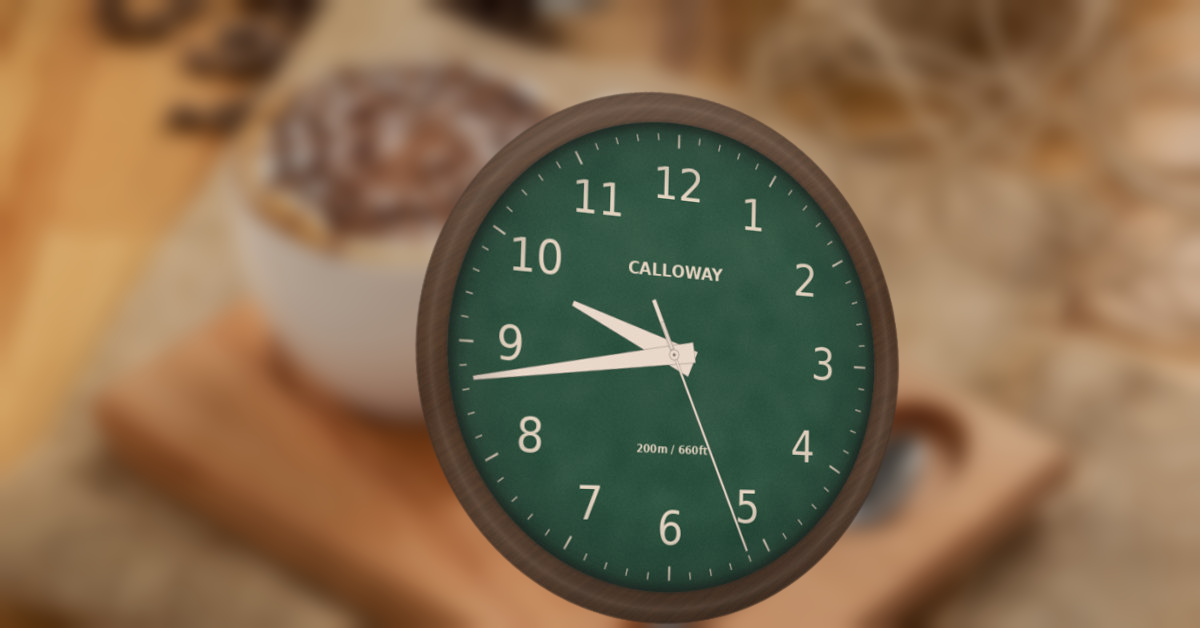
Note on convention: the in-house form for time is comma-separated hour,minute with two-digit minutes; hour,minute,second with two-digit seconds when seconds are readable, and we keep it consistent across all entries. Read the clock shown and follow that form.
9,43,26
